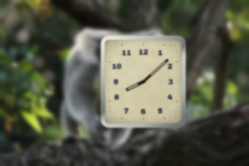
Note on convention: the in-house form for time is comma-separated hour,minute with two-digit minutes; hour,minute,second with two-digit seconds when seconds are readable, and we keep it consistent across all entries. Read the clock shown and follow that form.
8,08
